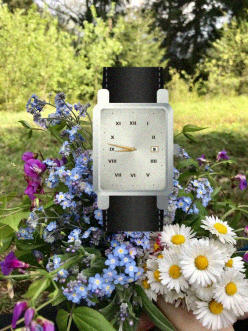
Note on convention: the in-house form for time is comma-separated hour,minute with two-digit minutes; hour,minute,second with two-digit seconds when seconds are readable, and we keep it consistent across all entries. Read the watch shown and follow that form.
8,47
